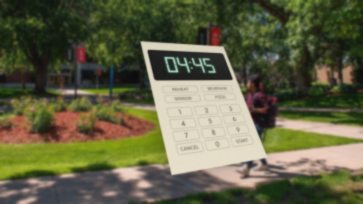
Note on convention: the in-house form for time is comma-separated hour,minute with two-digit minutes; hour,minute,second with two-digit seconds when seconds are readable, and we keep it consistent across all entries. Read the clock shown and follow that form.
4,45
